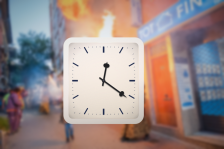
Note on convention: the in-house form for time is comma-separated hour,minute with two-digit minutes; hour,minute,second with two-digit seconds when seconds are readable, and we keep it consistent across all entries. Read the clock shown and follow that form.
12,21
